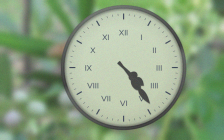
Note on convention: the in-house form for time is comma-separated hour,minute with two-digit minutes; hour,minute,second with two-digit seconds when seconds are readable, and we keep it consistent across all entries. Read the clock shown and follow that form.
4,24
